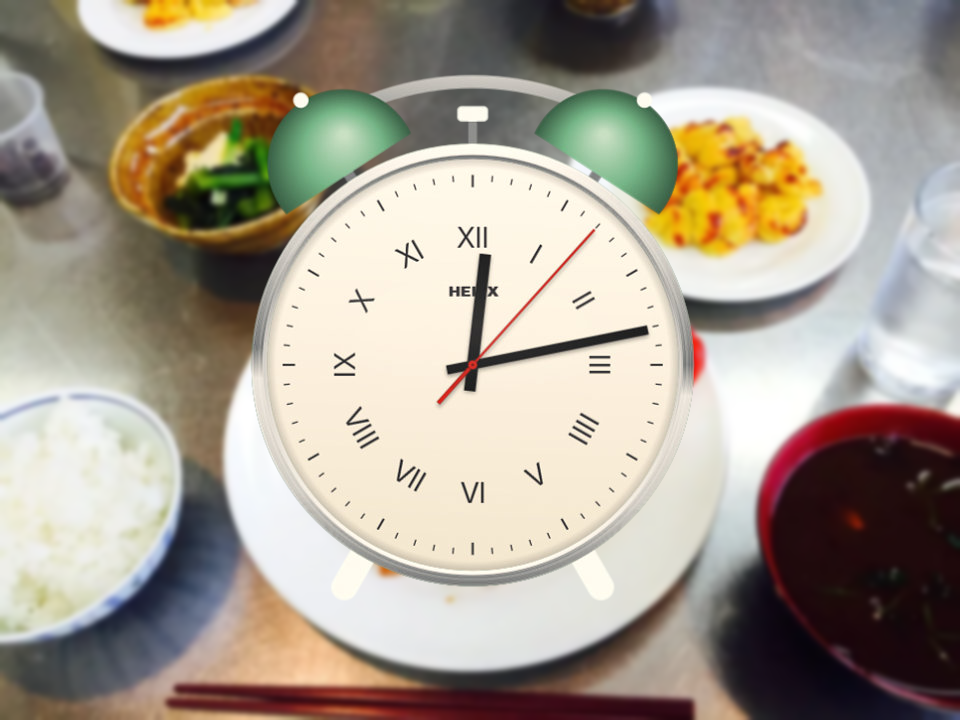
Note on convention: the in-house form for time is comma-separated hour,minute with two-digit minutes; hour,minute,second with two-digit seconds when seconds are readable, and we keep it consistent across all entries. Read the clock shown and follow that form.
12,13,07
